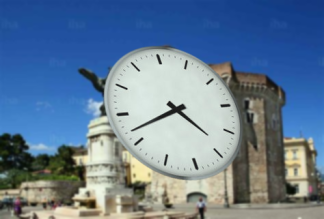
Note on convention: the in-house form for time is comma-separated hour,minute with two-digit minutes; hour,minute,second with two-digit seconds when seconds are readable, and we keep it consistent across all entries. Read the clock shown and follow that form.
4,42
